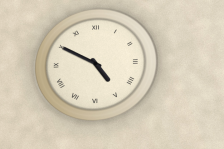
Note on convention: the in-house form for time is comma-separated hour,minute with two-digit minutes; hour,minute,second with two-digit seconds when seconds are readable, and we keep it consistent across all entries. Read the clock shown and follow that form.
4,50
